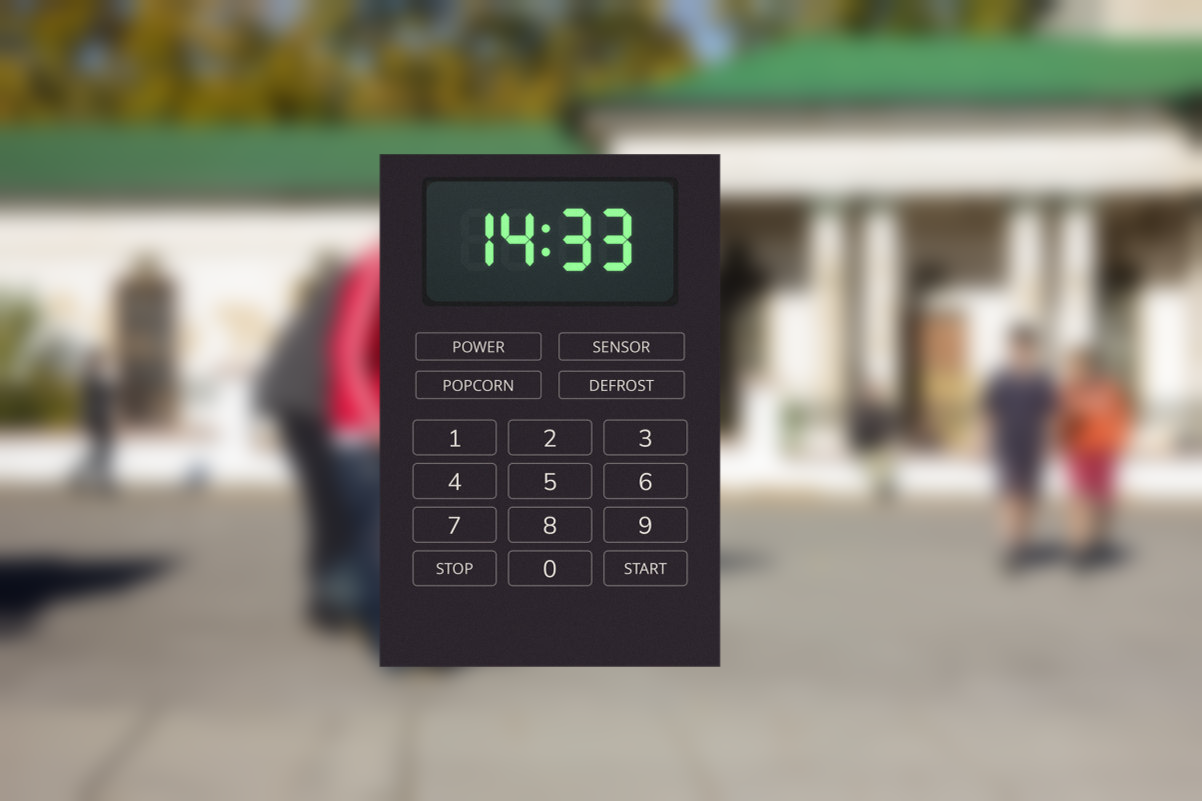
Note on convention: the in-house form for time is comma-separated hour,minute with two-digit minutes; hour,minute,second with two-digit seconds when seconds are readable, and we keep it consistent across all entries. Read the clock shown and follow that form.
14,33
